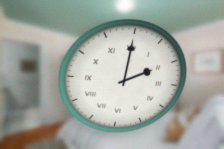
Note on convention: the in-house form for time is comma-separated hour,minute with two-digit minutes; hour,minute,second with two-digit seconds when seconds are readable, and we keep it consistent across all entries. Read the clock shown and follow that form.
2,00
